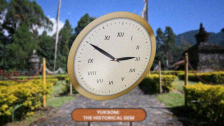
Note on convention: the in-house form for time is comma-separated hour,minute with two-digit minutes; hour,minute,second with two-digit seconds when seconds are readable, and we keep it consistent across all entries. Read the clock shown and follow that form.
2,50
